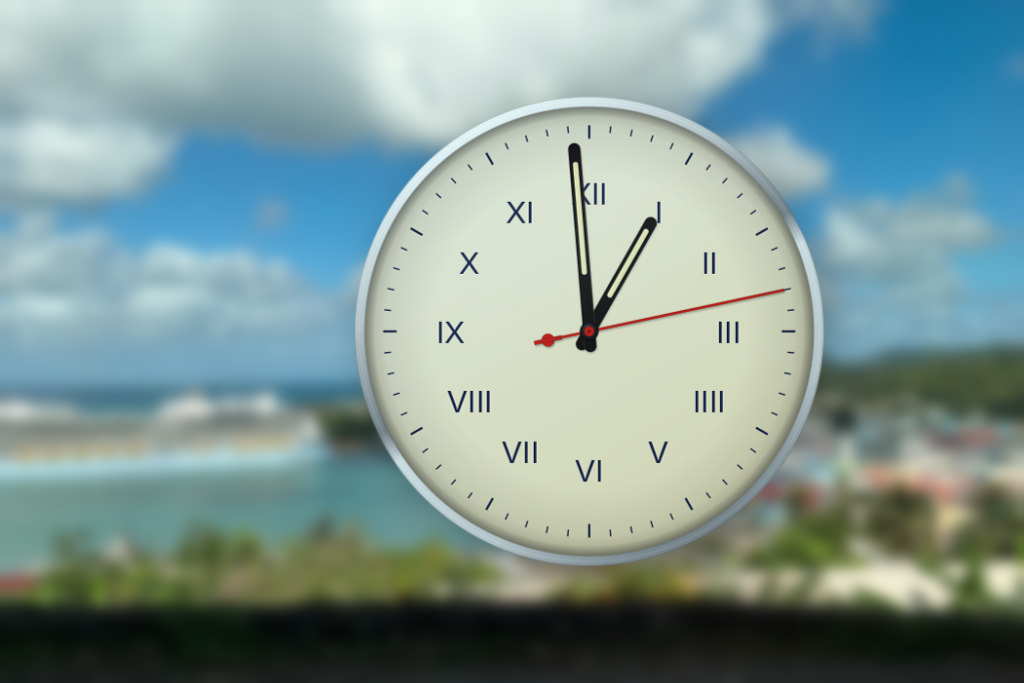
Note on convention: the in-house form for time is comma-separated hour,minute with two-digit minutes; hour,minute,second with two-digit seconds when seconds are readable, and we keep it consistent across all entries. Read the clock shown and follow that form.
12,59,13
